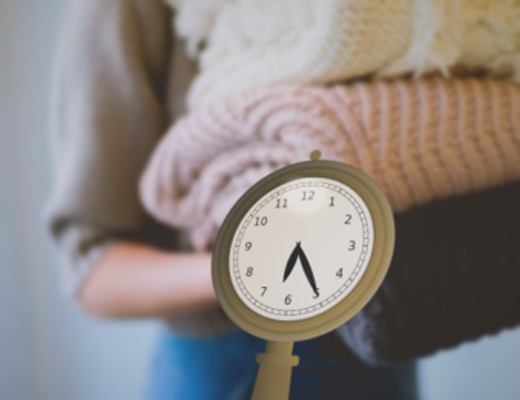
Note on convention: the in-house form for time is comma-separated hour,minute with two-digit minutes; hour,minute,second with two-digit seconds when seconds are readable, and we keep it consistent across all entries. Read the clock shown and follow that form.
6,25
